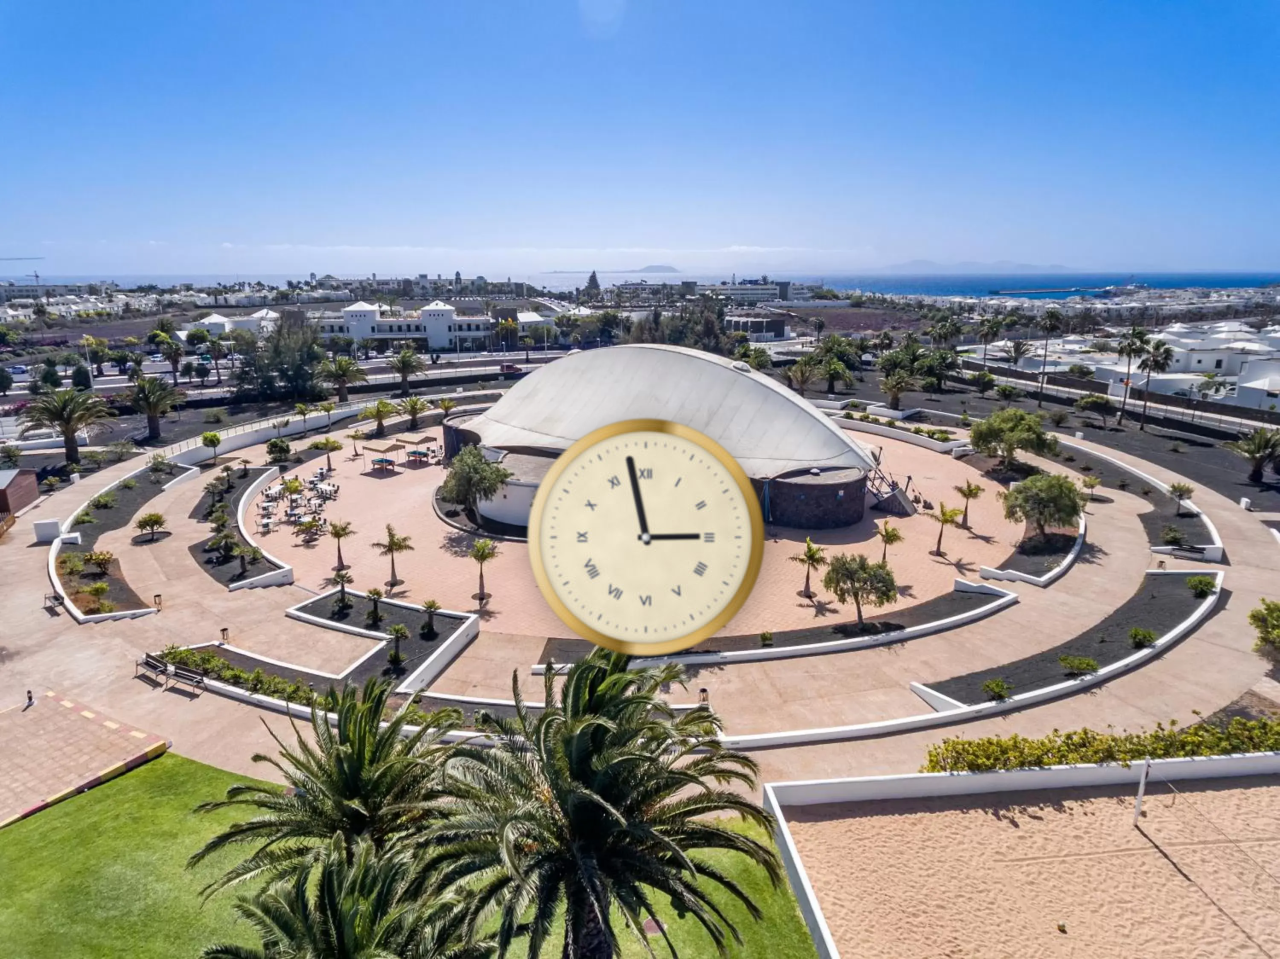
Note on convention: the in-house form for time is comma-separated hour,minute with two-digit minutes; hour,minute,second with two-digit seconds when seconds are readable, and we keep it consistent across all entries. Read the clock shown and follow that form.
2,58
